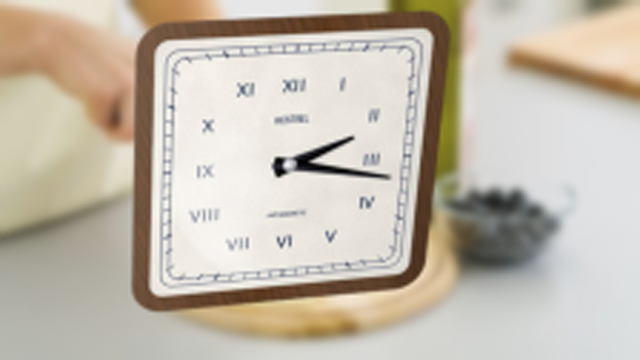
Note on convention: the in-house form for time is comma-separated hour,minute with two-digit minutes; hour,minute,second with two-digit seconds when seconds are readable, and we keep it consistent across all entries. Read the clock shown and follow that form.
2,17
